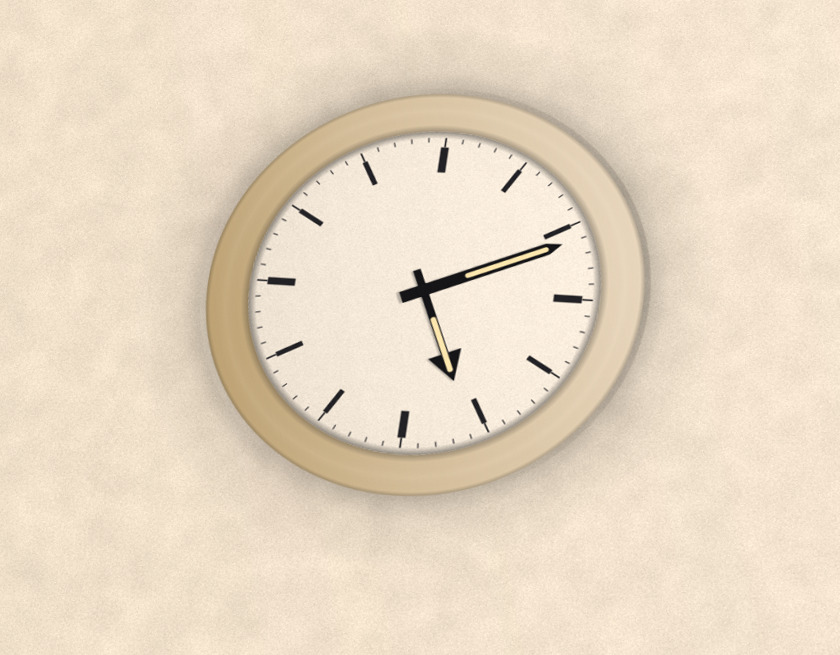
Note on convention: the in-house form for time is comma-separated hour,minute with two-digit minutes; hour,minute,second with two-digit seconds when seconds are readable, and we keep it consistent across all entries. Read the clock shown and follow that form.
5,11
